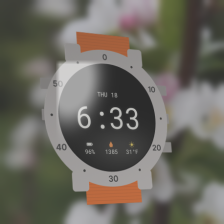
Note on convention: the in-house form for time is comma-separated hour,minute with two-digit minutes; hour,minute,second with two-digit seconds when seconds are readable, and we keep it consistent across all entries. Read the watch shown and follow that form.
6,33
